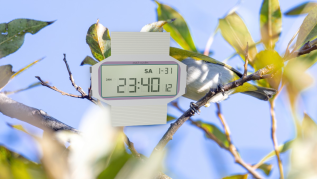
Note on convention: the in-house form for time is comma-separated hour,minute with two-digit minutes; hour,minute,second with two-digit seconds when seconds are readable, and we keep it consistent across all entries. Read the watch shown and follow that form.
23,40,12
